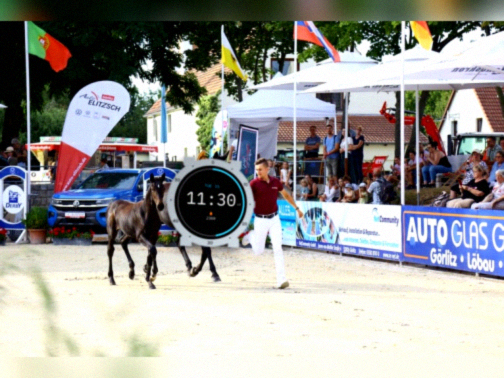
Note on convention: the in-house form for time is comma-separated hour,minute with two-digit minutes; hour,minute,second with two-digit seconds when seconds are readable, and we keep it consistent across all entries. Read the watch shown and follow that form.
11,30
